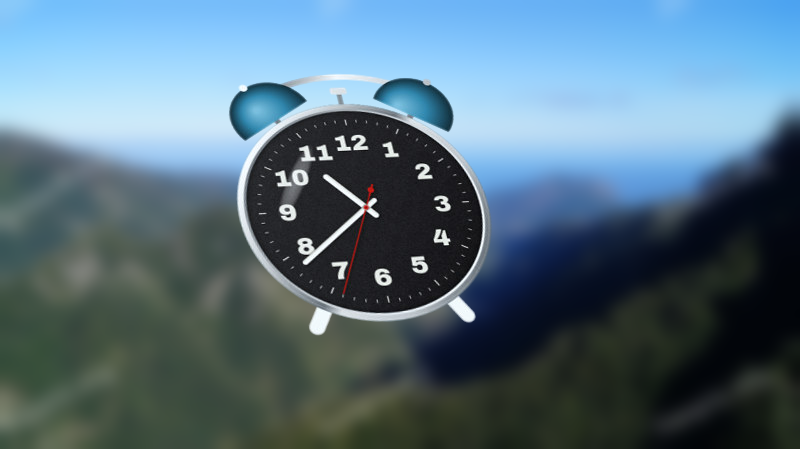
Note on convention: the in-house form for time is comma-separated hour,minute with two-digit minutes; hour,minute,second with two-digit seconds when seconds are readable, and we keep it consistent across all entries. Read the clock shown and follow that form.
10,38,34
